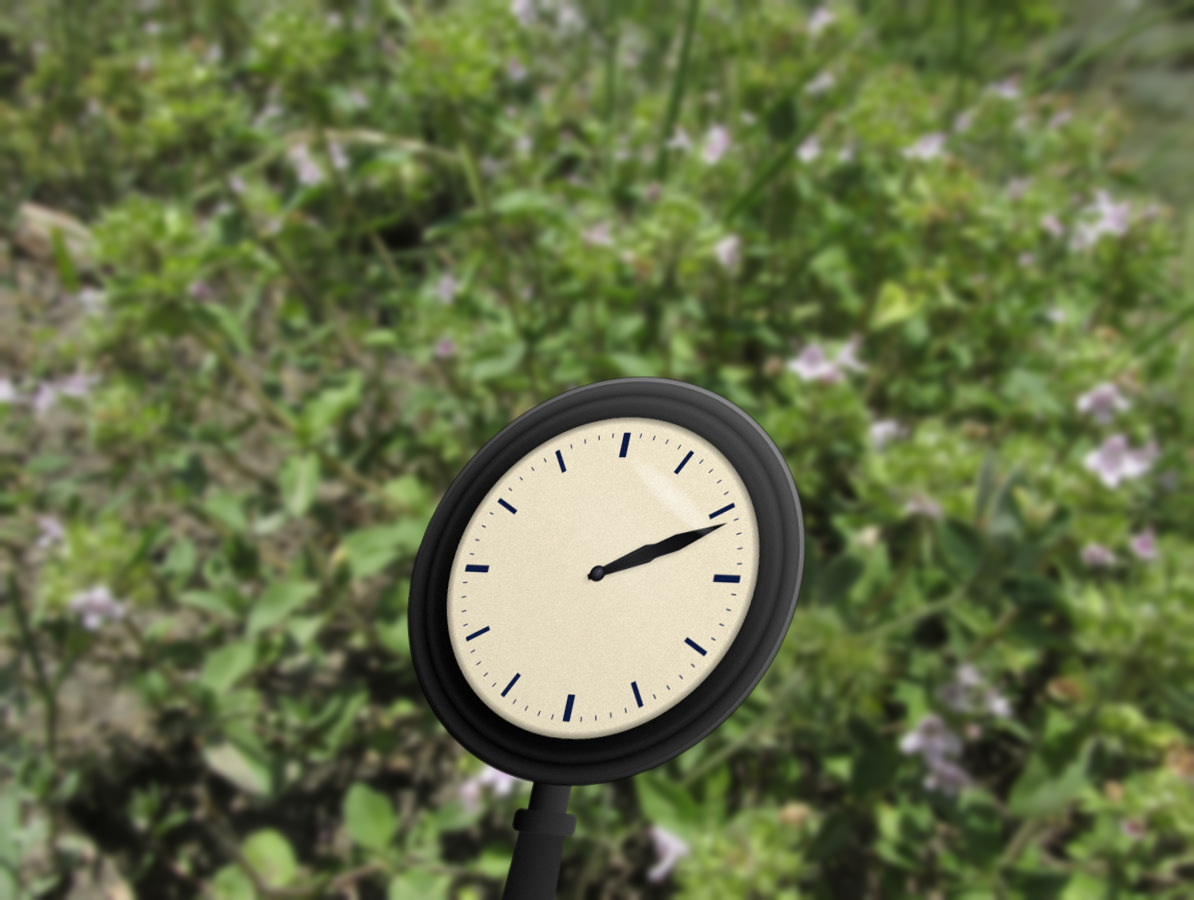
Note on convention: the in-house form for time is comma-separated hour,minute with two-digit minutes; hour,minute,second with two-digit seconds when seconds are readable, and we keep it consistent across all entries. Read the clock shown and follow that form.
2,11
